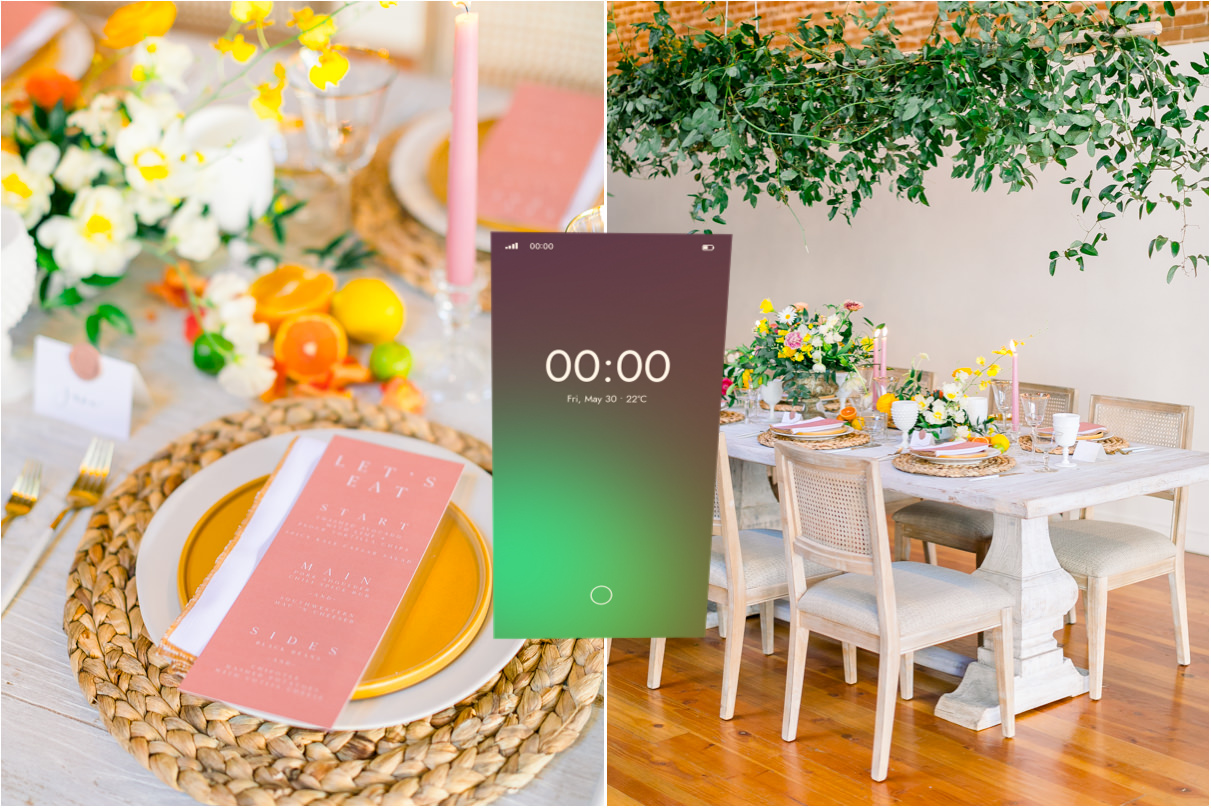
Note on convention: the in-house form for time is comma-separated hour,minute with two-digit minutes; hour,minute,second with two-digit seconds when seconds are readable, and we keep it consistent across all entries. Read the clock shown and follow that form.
0,00
